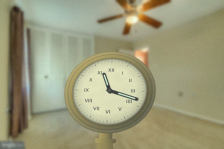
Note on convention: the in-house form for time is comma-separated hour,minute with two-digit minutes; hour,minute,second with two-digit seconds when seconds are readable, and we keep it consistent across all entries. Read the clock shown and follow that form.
11,18
